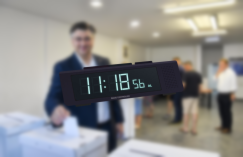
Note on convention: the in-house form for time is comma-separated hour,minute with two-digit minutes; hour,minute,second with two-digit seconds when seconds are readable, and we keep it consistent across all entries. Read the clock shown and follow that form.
11,18,56
